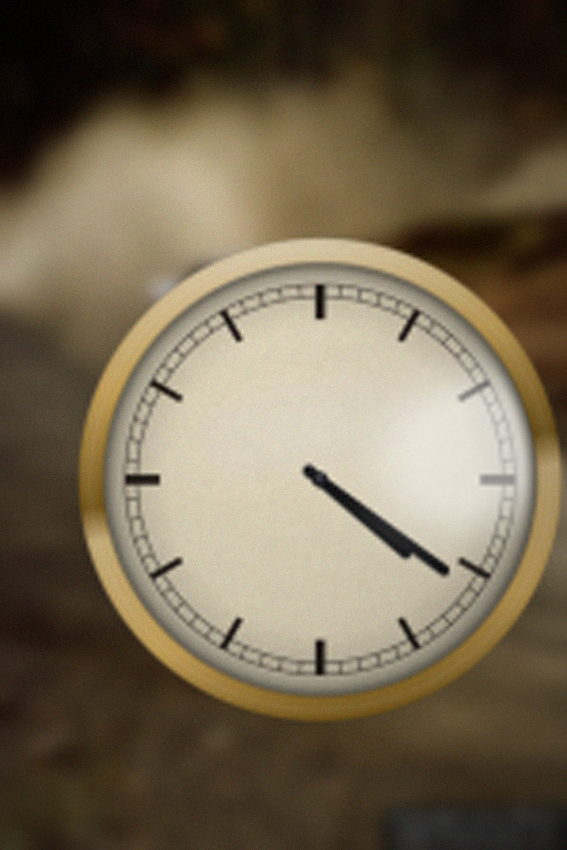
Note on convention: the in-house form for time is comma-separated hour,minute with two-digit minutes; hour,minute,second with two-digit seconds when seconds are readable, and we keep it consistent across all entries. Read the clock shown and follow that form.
4,21
